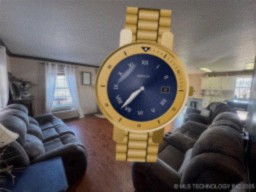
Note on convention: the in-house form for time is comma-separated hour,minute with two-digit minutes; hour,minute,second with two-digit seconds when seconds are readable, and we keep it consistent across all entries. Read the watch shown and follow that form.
7,37
